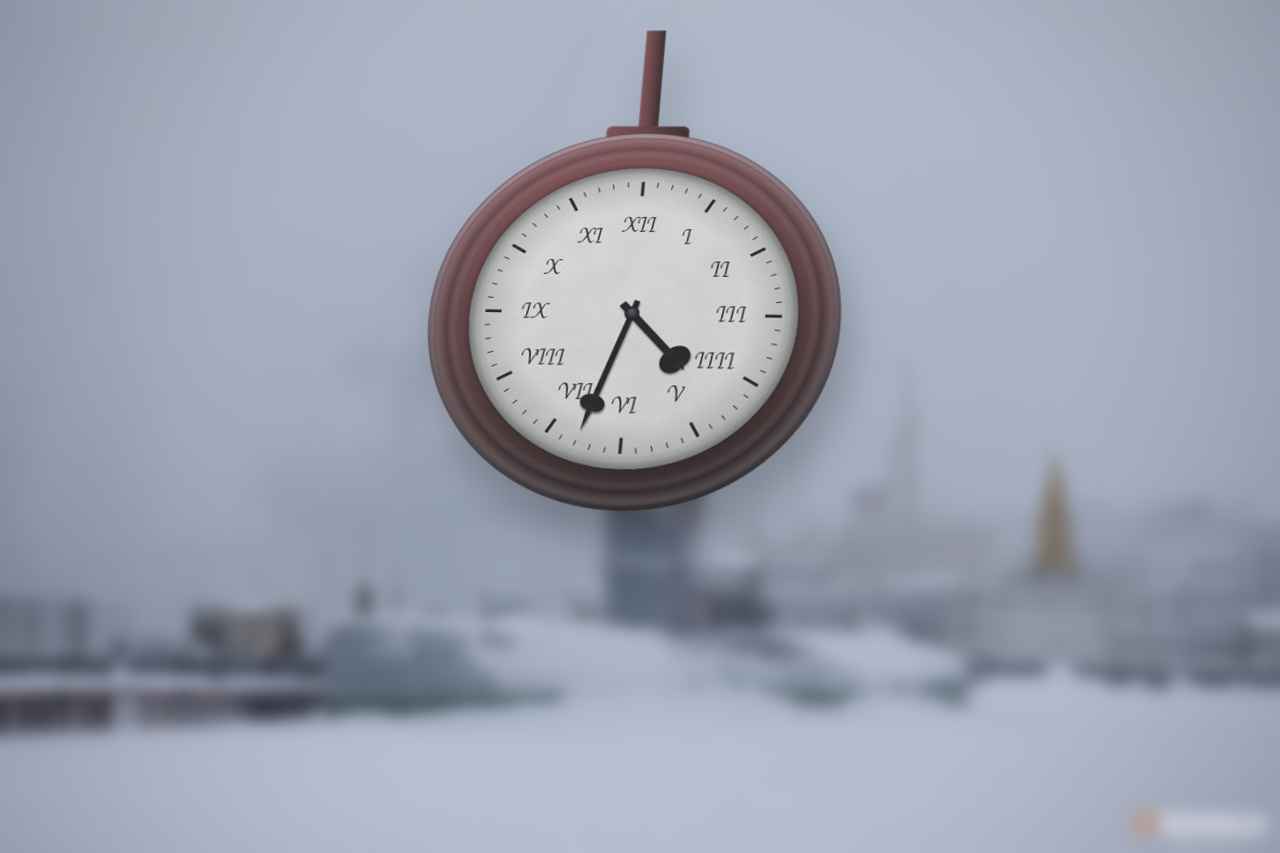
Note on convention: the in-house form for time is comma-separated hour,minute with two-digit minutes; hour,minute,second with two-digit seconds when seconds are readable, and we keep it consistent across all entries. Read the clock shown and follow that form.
4,33
